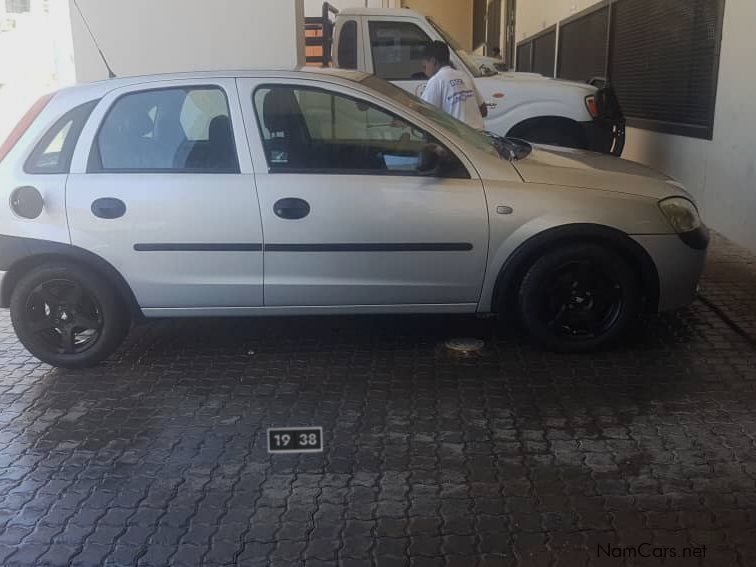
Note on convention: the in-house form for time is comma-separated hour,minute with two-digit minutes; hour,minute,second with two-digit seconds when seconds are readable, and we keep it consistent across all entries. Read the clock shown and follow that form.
19,38
